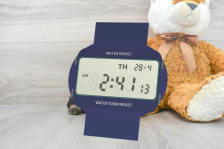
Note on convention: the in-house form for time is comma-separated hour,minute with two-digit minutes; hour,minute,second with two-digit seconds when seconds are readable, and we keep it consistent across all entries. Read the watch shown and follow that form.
2,41,13
